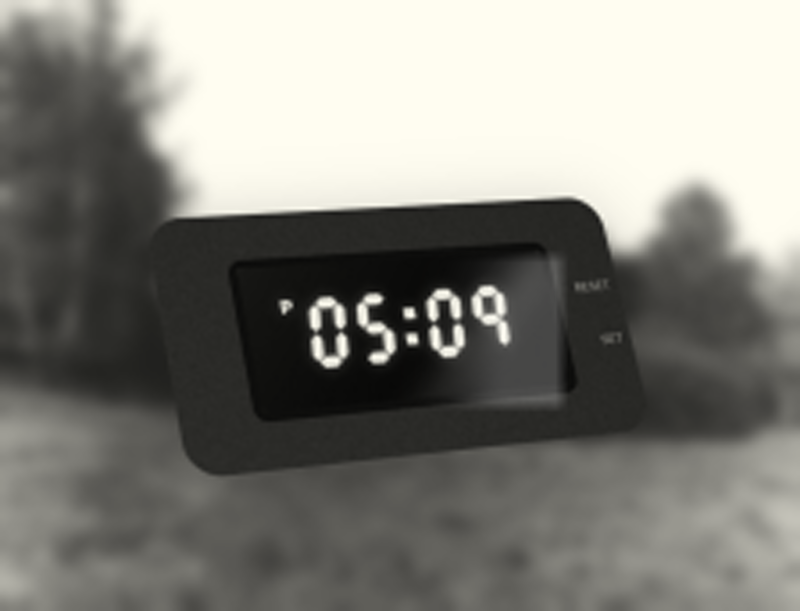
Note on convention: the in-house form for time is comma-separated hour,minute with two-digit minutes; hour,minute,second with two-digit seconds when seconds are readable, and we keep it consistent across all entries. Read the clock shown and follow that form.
5,09
